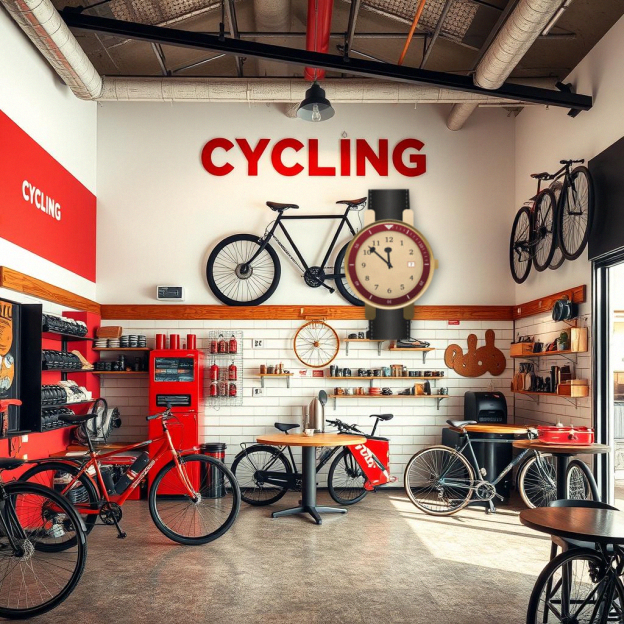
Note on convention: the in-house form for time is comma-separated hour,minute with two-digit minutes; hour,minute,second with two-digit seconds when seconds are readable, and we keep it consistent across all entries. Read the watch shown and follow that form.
11,52
